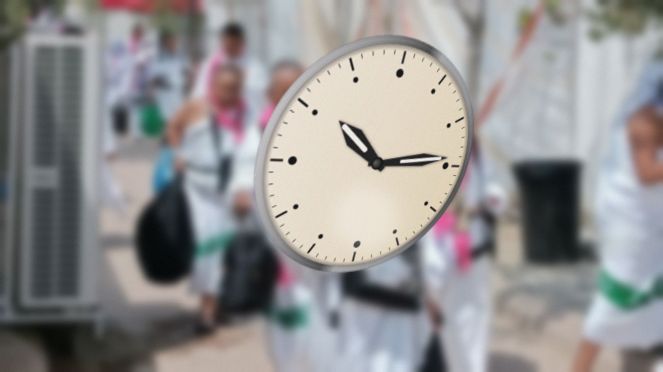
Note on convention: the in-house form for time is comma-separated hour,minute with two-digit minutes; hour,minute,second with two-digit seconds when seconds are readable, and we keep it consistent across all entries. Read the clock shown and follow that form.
10,14
